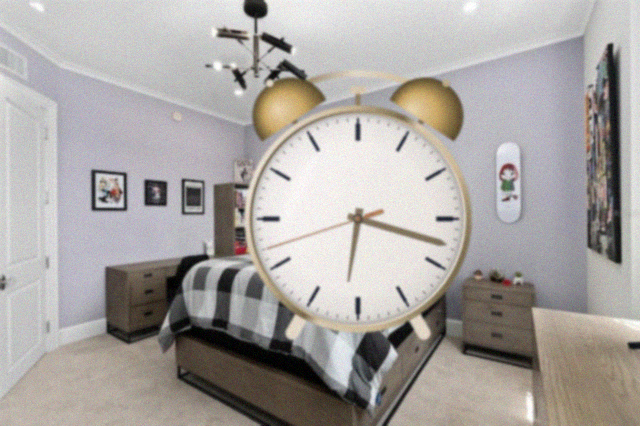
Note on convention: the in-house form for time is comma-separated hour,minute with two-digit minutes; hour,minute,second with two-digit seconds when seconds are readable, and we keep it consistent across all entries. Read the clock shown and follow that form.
6,17,42
